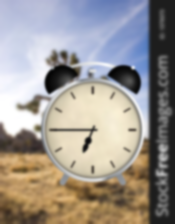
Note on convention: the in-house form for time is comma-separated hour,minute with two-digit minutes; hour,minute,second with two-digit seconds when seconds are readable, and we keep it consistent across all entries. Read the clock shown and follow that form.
6,45
